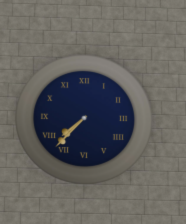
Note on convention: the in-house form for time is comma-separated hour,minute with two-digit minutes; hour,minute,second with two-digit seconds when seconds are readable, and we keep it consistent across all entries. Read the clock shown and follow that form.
7,37
